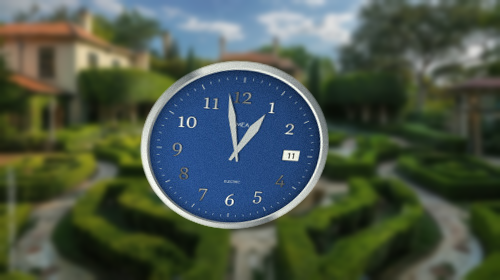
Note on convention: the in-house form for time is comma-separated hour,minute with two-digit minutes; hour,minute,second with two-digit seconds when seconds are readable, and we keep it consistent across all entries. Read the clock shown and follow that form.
12,58
